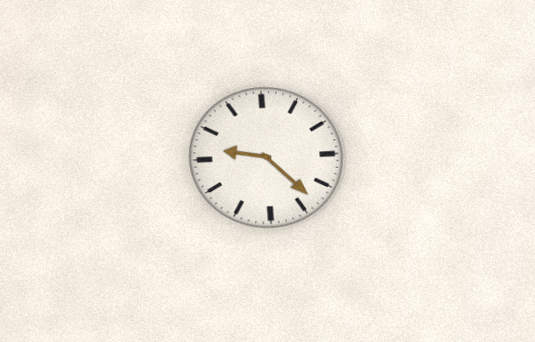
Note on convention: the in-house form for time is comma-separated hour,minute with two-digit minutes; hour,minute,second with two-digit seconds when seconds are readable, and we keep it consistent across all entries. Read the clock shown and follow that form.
9,23
